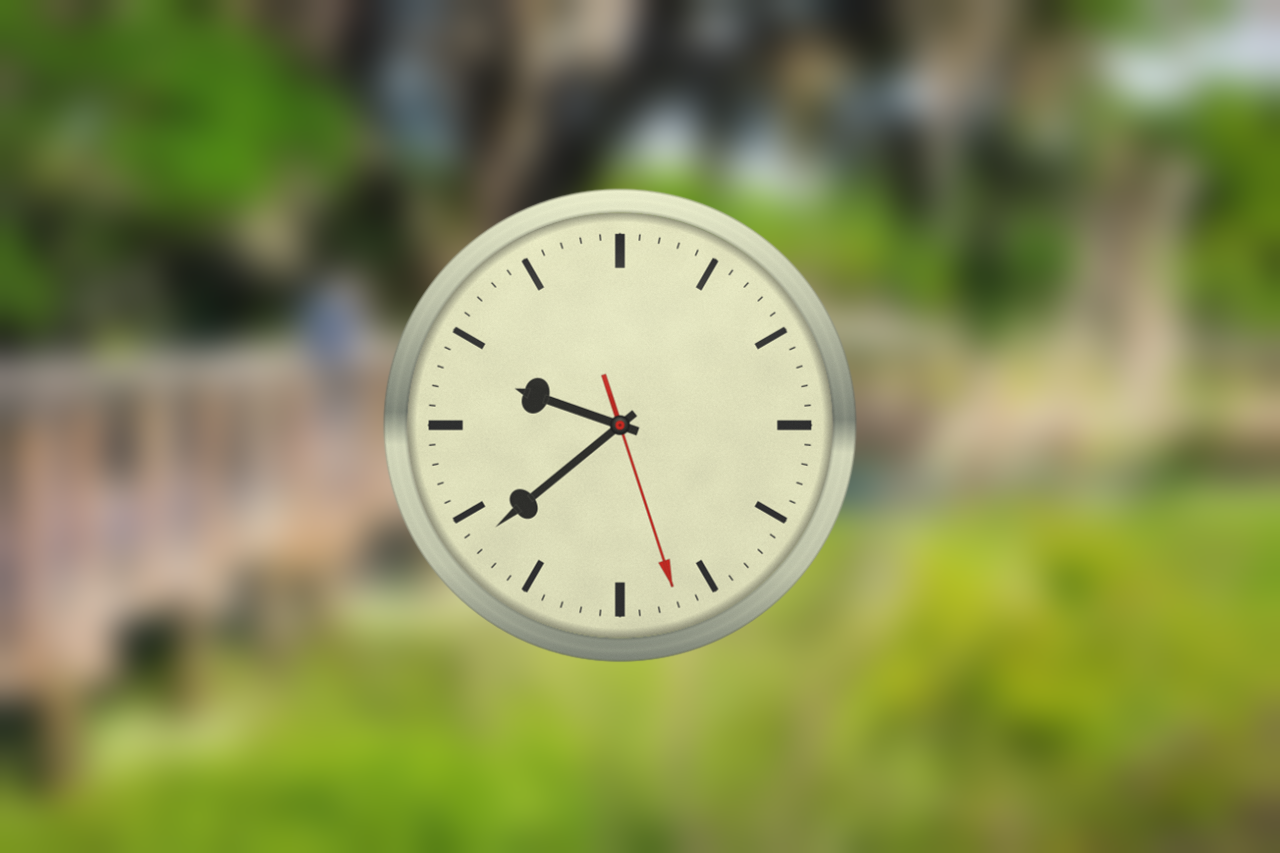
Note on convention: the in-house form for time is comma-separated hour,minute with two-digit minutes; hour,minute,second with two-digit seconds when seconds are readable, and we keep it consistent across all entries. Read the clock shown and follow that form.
9,38,27
